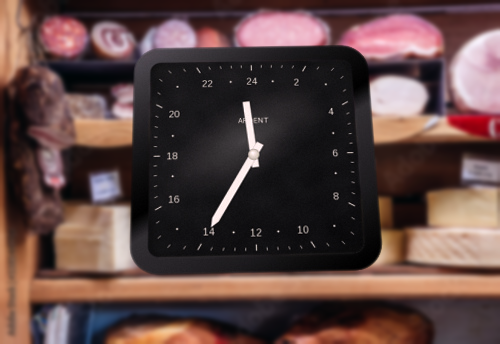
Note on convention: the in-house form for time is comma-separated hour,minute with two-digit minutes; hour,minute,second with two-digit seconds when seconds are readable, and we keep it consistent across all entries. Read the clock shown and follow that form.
23,35
